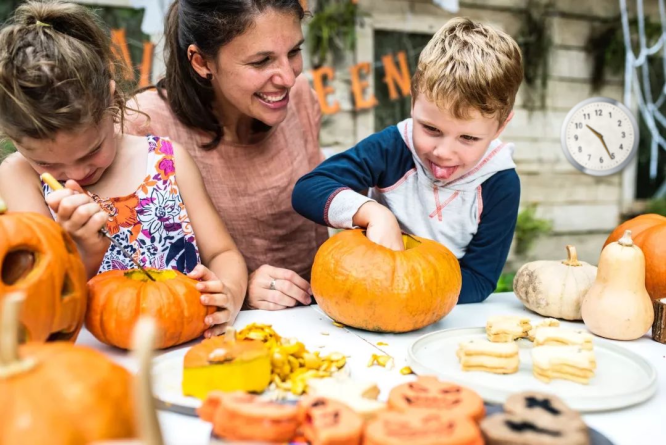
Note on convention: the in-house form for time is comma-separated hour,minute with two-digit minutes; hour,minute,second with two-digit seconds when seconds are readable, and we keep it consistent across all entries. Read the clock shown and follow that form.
10,26
